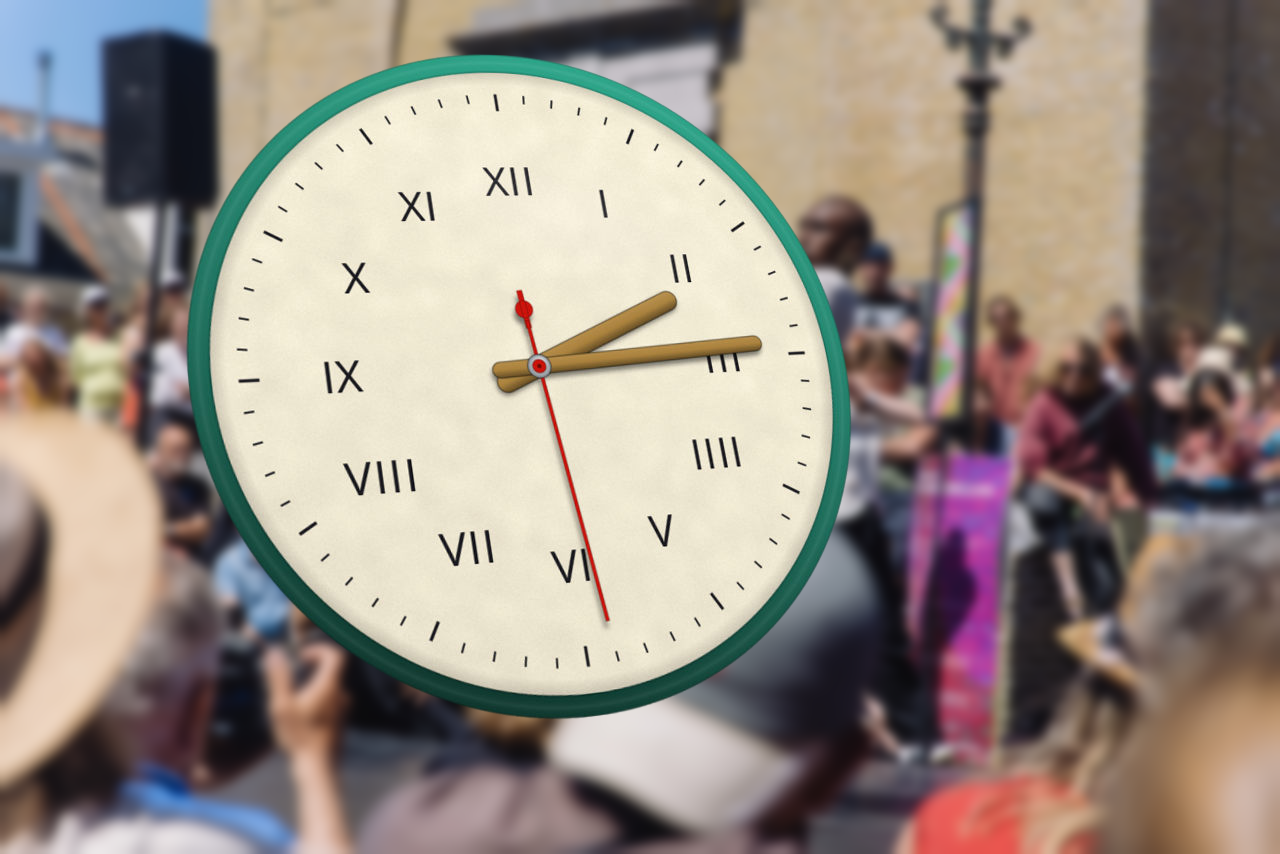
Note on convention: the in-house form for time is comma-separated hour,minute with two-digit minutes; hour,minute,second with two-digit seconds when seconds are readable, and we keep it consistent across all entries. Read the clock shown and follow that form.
2,14,29
